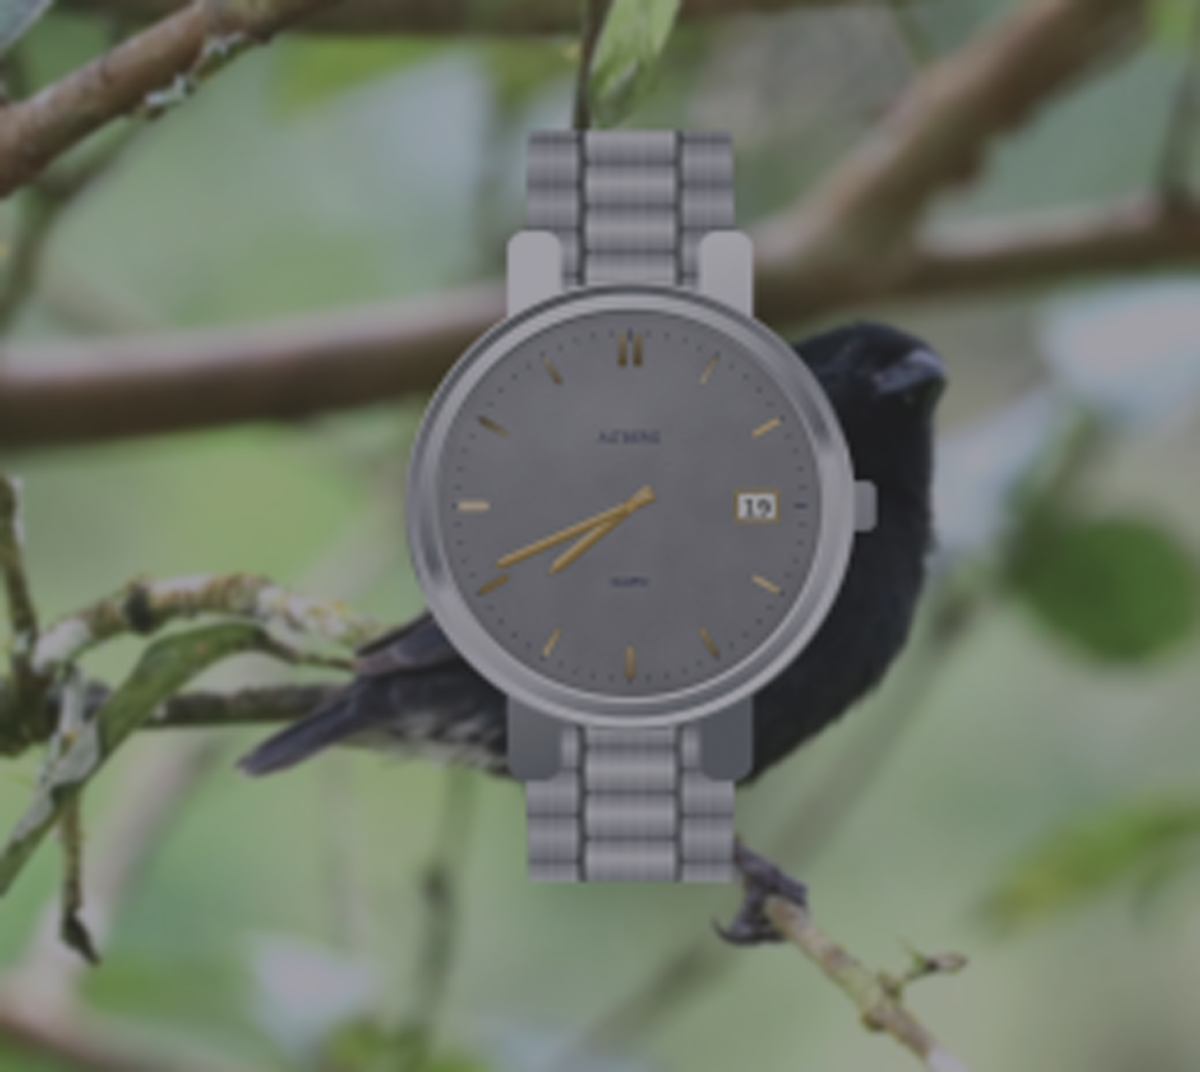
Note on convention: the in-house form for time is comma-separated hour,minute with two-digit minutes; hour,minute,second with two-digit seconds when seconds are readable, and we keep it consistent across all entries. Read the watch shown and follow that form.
7,41
